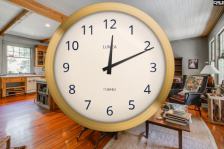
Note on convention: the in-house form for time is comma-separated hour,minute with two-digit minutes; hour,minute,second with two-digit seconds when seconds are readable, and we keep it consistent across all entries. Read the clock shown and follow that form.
12,11
